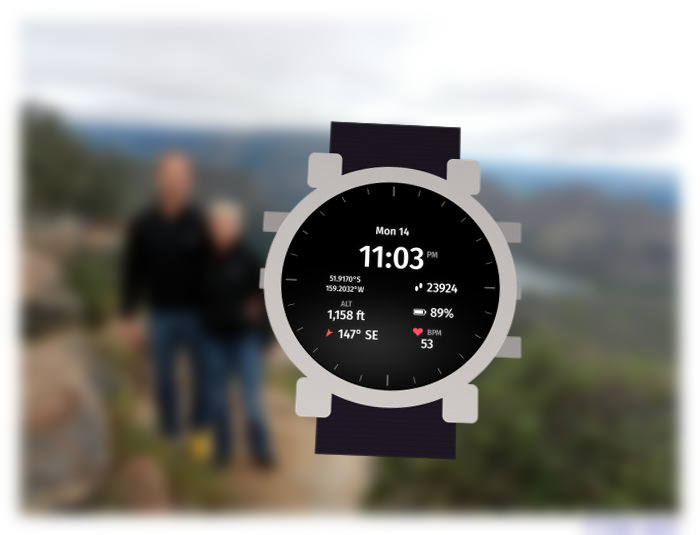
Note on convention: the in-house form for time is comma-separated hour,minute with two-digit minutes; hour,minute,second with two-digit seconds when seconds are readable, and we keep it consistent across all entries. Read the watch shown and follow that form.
11,03
